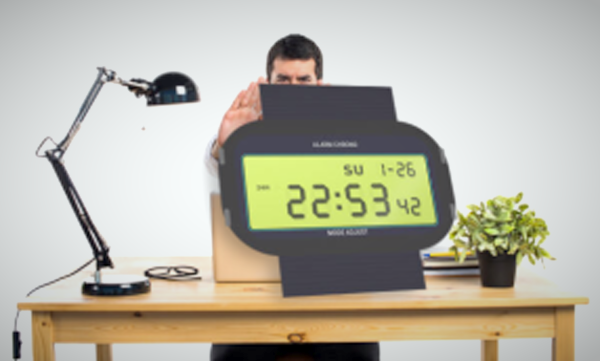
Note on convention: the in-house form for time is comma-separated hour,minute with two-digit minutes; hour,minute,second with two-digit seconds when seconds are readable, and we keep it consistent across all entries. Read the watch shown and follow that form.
22,53,42
